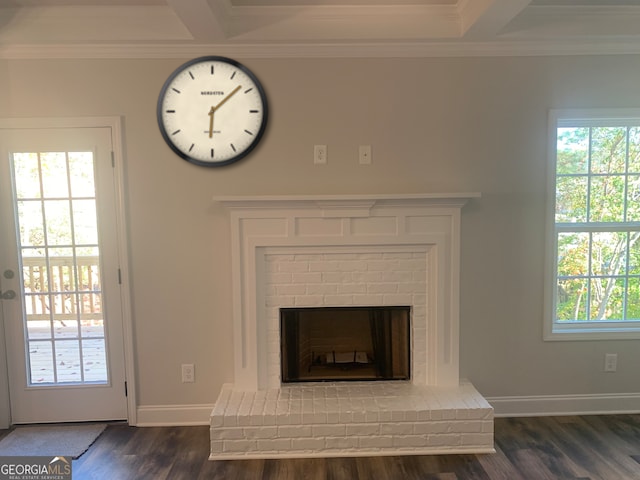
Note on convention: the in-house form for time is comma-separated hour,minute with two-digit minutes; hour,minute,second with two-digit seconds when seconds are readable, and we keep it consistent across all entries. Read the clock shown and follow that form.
6,08
